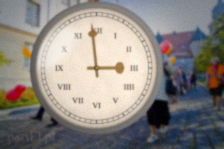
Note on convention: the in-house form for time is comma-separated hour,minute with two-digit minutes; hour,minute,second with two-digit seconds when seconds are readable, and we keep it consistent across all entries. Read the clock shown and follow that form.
2,59
